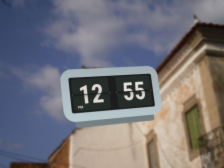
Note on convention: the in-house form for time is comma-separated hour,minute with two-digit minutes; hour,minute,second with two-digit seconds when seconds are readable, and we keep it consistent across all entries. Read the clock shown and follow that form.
12,55
